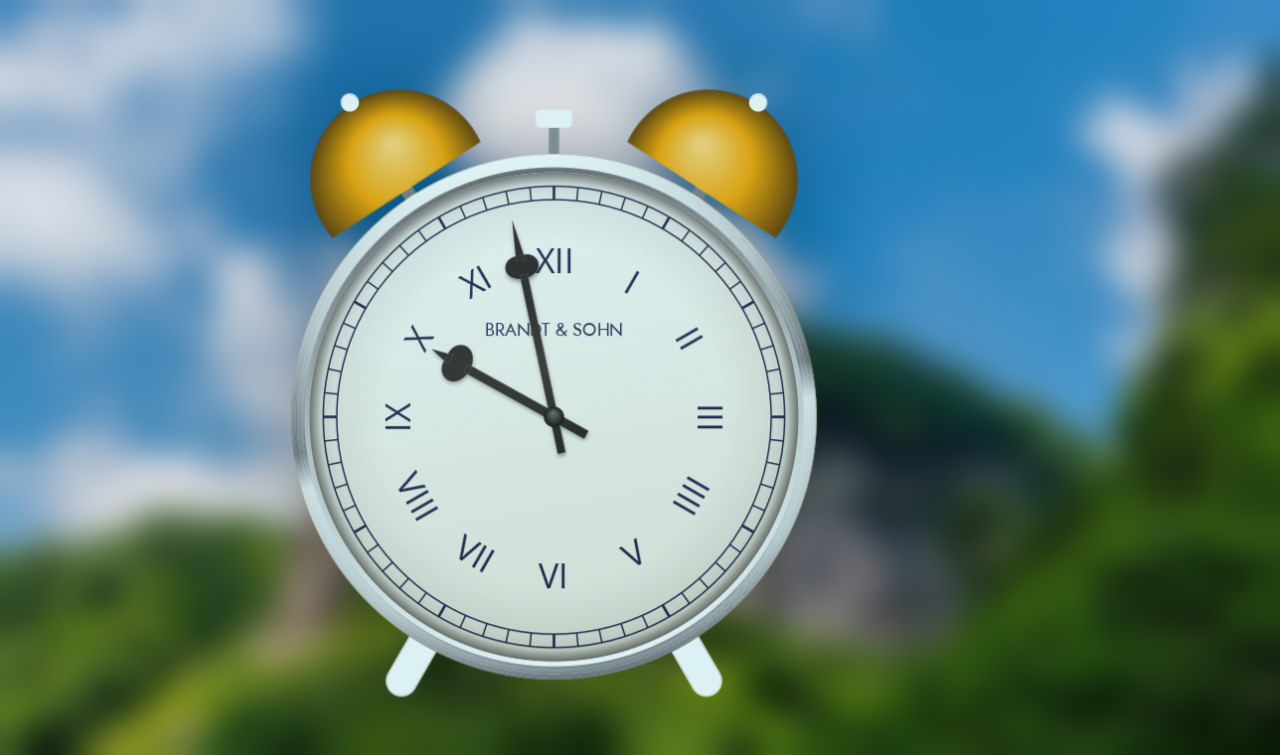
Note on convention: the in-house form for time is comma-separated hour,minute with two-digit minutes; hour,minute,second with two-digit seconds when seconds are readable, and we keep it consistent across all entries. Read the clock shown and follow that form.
9,58
